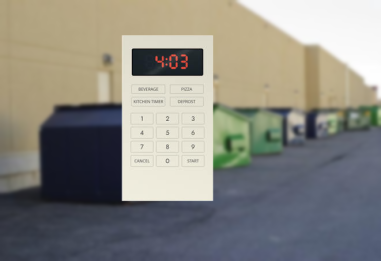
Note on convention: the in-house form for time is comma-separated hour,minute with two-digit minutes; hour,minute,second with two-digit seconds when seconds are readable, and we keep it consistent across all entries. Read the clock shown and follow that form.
4,03
